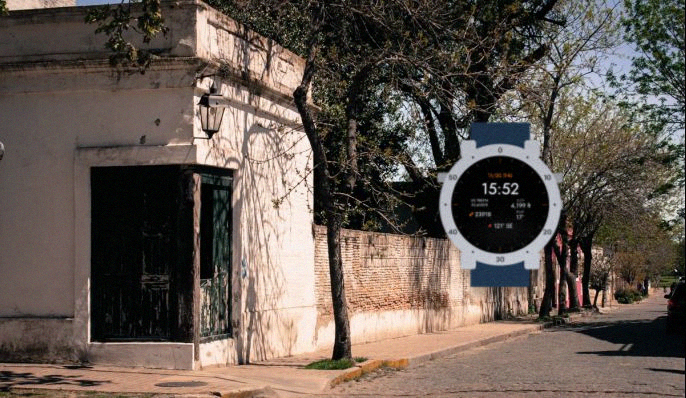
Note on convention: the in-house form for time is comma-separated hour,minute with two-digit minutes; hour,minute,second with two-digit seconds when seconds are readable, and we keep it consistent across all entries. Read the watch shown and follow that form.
15,52
